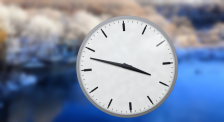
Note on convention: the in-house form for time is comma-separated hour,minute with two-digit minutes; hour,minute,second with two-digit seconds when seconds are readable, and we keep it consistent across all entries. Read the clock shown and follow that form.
3,48
